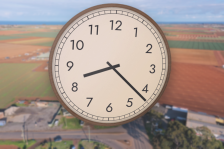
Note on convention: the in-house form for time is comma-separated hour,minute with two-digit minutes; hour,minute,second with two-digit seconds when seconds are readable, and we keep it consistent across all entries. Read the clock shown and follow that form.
8,22
